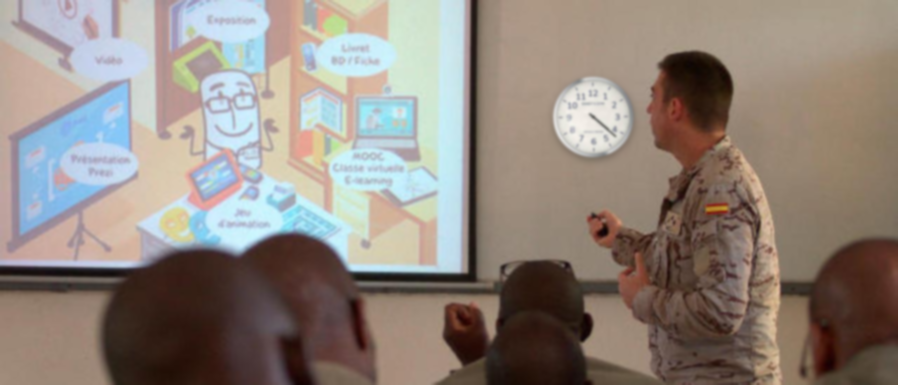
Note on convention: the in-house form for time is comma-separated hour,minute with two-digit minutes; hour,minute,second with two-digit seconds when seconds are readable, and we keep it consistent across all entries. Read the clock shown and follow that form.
4,22
